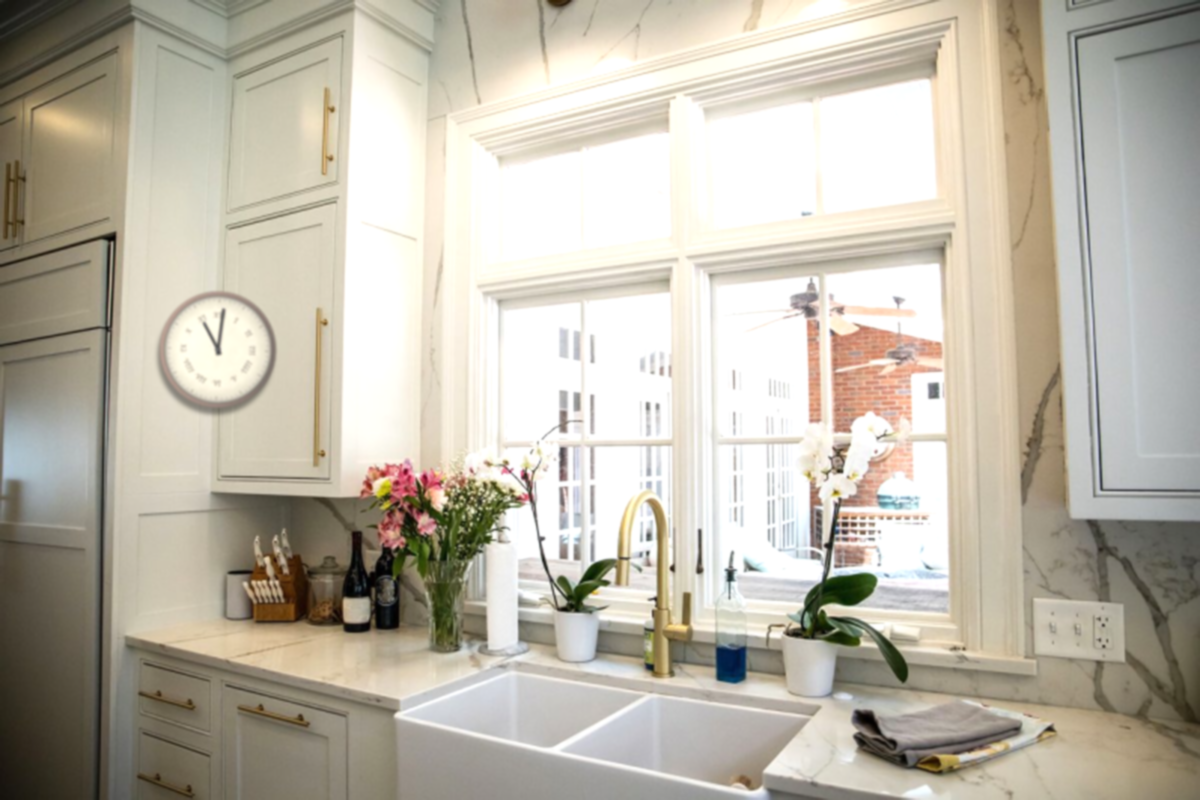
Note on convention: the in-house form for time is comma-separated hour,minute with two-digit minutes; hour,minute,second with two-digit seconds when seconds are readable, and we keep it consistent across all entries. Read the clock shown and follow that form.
11,01
